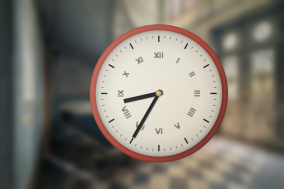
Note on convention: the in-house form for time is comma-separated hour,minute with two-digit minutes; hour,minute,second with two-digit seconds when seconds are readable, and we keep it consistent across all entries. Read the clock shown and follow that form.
8,35
